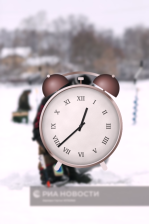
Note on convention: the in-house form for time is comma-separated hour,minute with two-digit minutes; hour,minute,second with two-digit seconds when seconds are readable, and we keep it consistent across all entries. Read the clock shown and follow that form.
12,38
